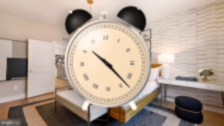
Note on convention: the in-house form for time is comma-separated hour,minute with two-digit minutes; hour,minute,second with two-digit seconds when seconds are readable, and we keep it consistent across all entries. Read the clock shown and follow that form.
10,23
